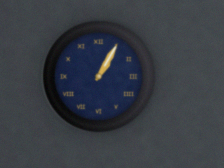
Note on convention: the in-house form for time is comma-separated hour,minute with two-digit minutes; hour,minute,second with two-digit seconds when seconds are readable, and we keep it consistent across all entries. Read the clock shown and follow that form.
1,05
